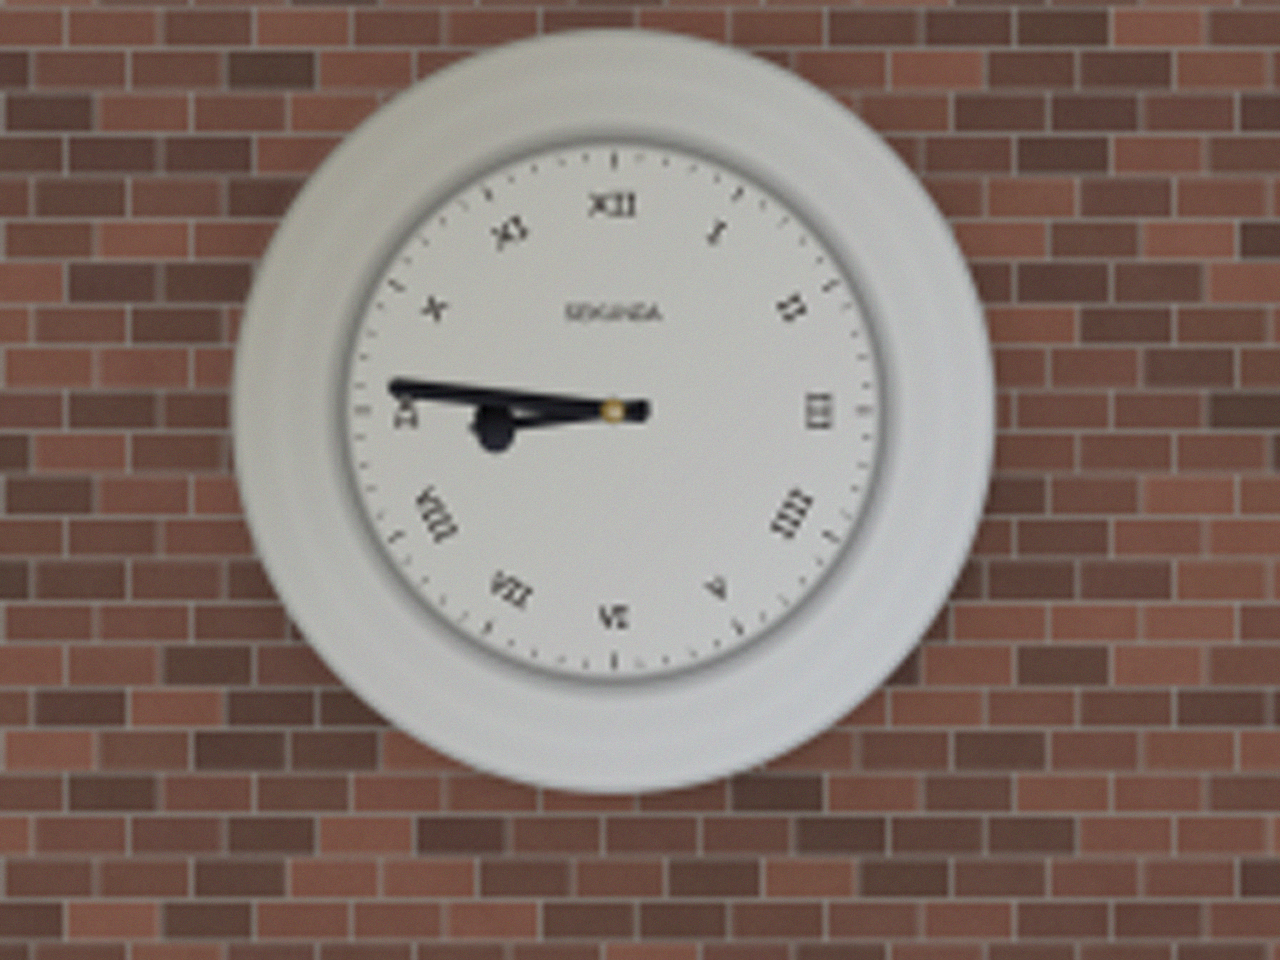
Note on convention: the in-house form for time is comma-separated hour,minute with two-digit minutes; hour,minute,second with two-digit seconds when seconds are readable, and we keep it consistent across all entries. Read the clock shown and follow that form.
8,46
